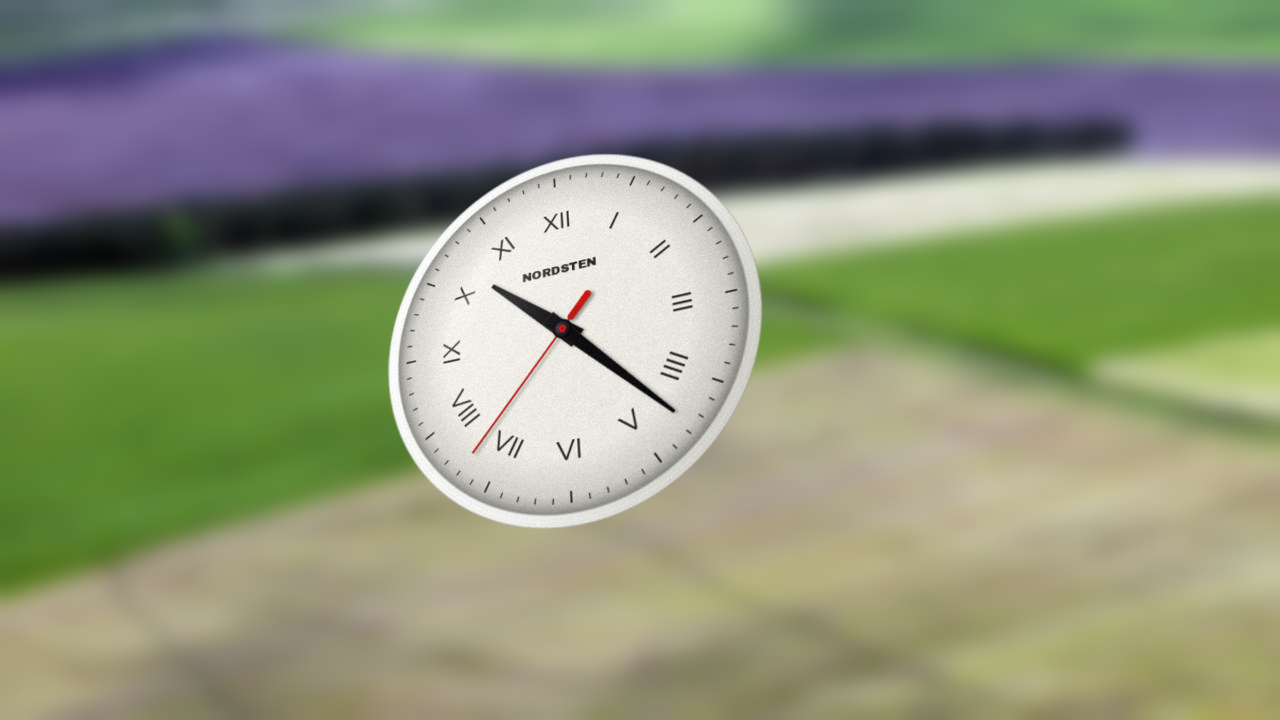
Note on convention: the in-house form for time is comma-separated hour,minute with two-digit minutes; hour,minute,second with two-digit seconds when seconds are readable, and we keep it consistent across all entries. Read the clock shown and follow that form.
10,22,37
